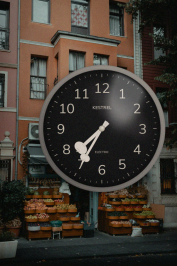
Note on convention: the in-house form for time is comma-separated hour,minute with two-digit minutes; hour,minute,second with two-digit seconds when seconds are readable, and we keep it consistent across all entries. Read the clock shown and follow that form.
7,35
